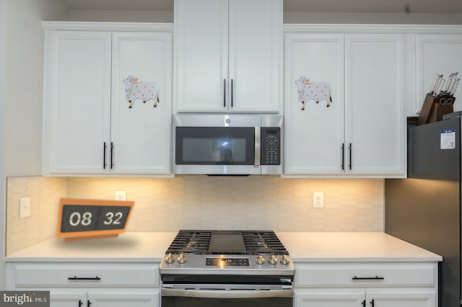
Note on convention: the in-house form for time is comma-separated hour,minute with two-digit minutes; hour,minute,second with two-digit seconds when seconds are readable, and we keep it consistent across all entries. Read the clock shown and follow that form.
8,32
